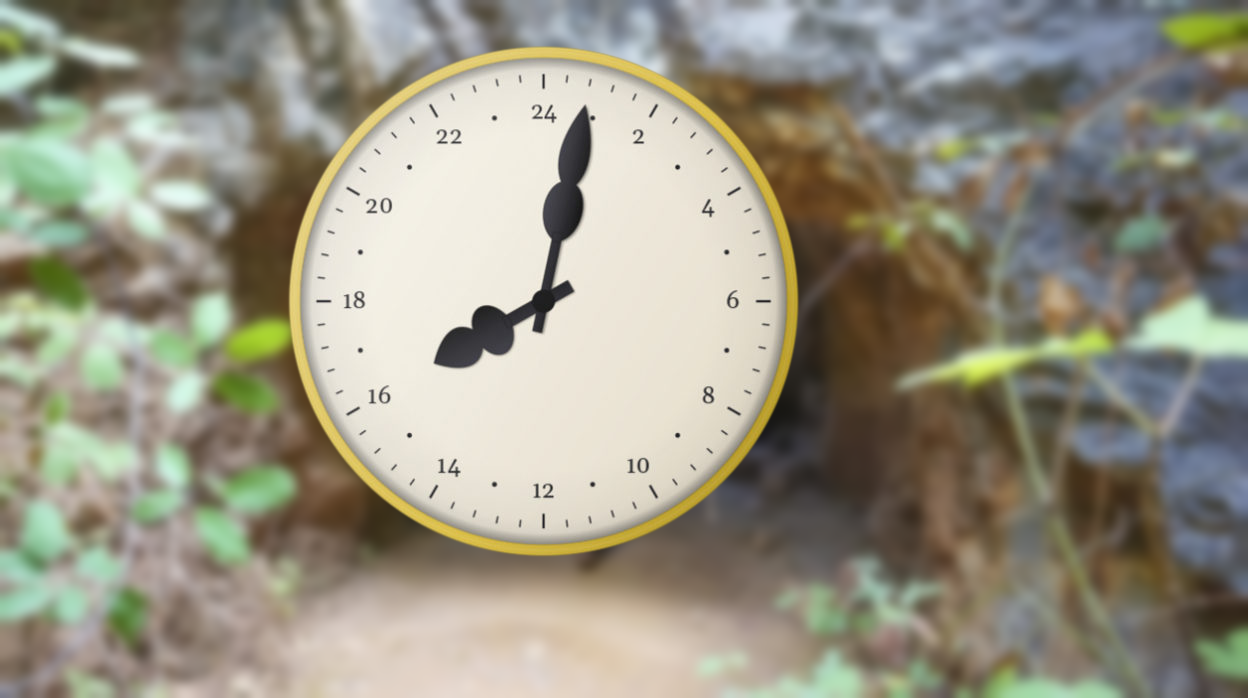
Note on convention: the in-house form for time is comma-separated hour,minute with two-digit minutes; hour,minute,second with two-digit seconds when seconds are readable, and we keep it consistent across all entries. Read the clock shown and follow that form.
16,02
